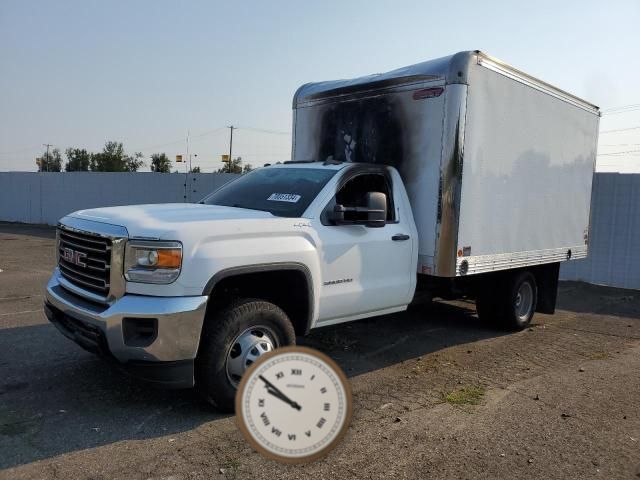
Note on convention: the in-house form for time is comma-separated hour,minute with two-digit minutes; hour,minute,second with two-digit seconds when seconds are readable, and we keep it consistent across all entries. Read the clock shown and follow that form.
9,51
